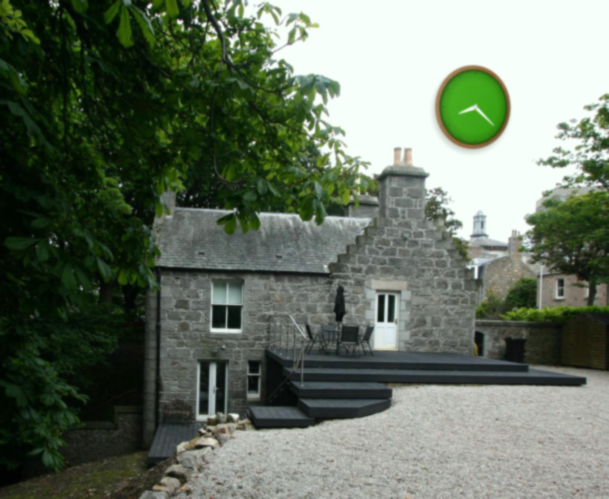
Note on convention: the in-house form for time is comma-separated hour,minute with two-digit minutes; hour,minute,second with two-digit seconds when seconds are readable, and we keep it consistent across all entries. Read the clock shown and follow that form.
8,22
